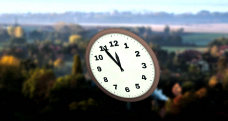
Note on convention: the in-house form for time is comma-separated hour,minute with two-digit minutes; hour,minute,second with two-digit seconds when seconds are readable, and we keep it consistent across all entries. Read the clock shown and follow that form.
11,55
